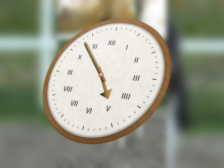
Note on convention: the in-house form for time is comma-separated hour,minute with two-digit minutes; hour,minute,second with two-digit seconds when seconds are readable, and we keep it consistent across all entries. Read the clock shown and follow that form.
4,53
